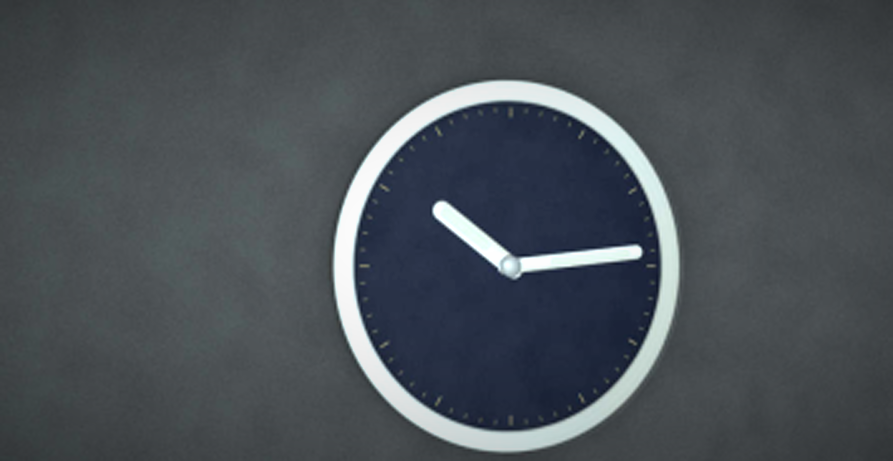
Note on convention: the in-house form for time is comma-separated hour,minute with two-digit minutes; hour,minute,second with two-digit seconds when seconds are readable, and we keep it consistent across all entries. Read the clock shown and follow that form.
10,14
